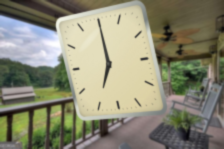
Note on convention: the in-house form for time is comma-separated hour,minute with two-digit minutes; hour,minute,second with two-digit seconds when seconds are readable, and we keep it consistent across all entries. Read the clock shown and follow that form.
7,00
